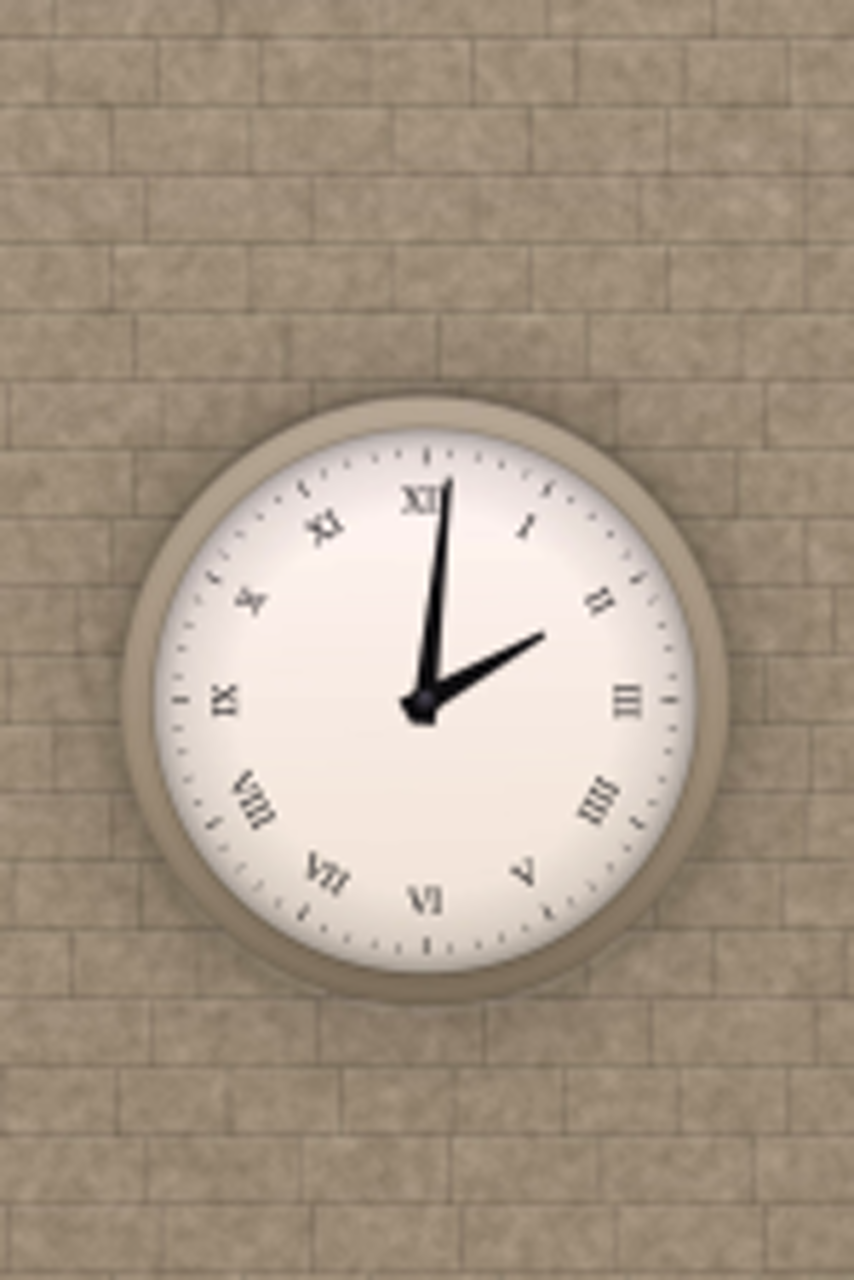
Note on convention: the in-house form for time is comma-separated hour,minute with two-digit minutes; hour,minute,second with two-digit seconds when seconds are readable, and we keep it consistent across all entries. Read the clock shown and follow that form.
2,01
